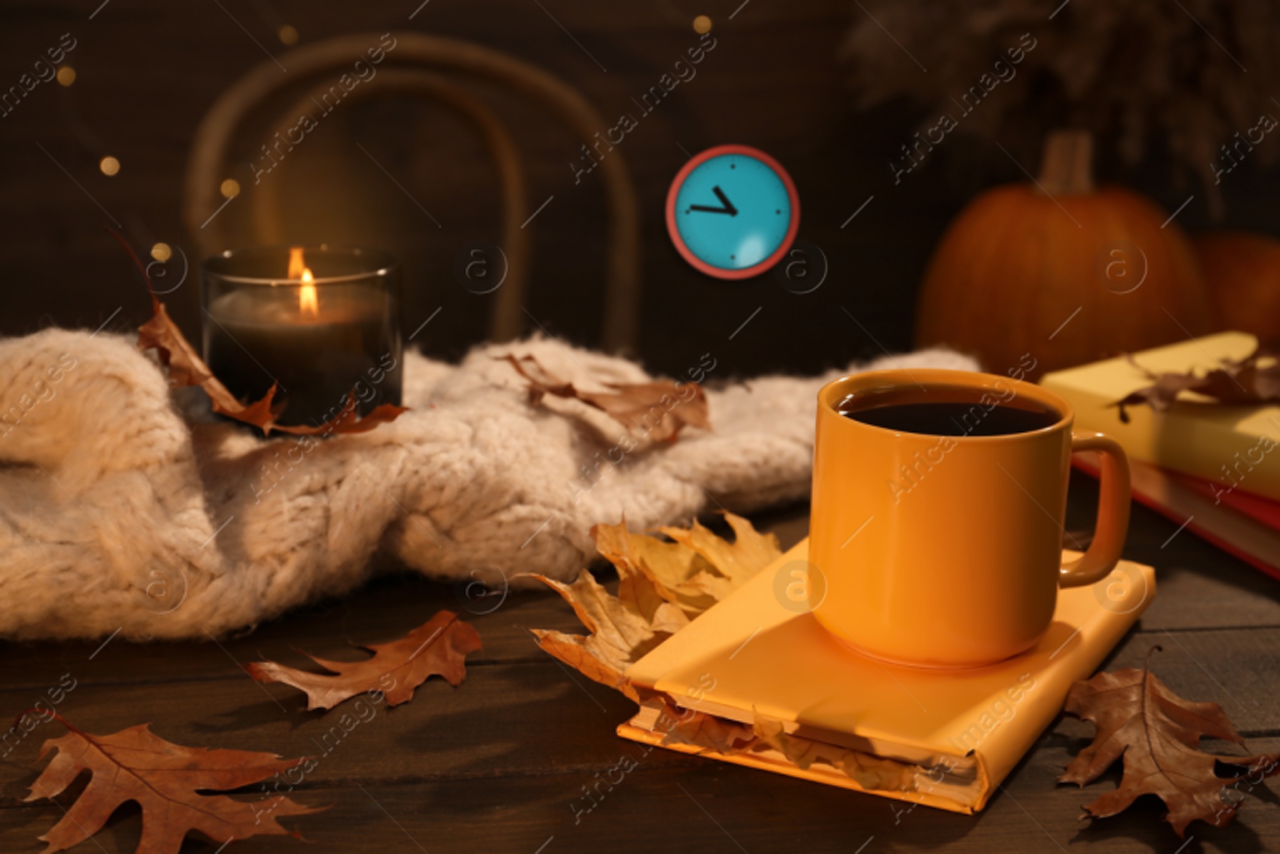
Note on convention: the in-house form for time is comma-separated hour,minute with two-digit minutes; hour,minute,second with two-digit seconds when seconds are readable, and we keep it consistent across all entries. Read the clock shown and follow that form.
10,46
